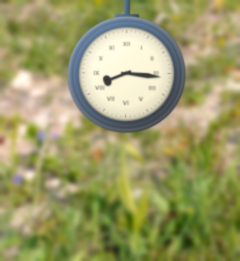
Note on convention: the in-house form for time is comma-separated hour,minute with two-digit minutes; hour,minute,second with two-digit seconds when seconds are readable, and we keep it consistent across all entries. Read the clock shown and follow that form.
8,16
